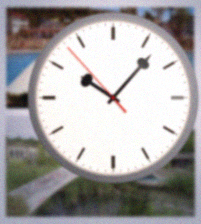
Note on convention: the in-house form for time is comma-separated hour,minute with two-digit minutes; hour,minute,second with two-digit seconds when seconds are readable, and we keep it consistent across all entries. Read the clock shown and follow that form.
10,06,53
